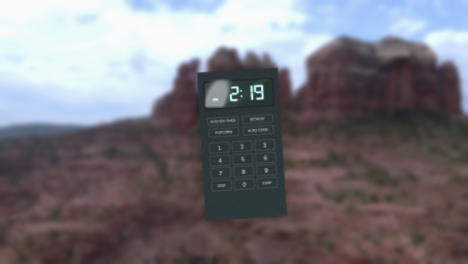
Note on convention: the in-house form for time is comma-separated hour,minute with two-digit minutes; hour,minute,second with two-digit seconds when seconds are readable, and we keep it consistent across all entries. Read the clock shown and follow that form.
2,19
